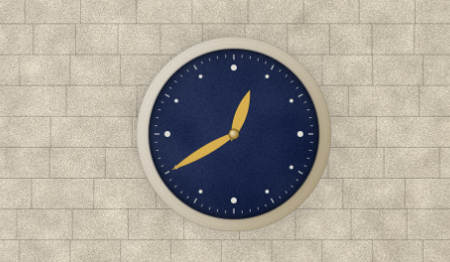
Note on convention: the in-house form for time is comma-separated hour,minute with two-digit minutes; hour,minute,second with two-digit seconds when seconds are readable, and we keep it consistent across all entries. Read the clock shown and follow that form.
12,40
